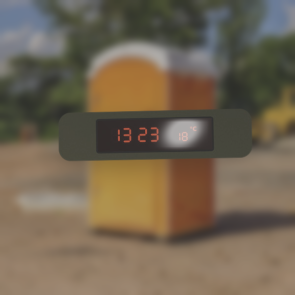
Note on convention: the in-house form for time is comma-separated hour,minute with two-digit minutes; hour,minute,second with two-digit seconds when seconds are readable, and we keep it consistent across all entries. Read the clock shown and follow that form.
13,23
